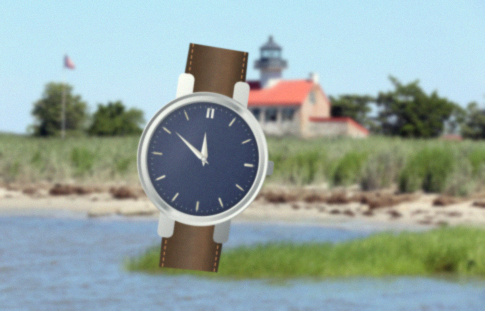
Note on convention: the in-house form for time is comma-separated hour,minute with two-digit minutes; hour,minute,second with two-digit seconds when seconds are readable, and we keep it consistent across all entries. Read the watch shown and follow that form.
11,51
